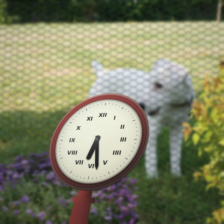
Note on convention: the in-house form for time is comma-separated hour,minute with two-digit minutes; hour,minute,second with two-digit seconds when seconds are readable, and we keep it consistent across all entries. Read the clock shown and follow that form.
6,28
